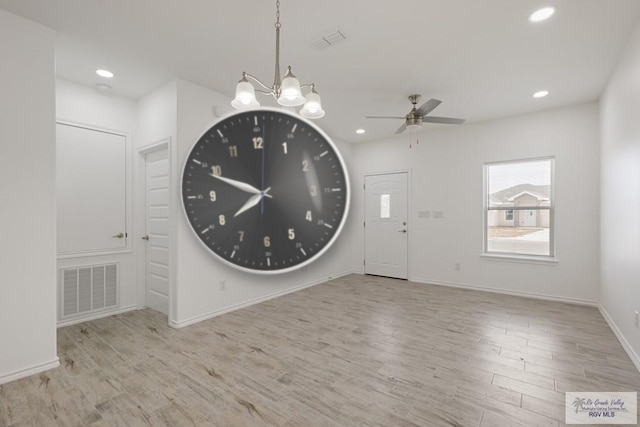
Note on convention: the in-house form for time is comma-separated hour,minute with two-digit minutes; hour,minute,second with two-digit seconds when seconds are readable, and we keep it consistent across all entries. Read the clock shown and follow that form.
7,49,01
